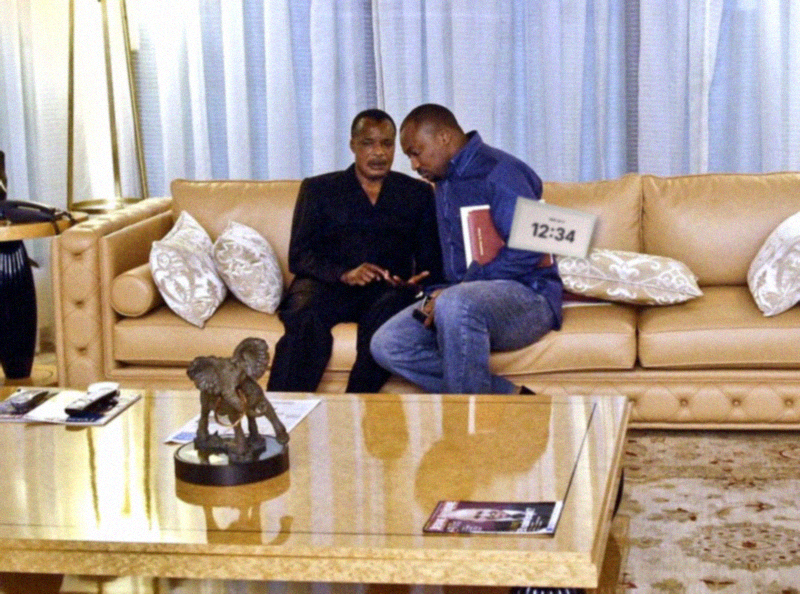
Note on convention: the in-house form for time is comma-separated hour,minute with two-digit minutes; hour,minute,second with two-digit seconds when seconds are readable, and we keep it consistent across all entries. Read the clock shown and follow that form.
12,34
